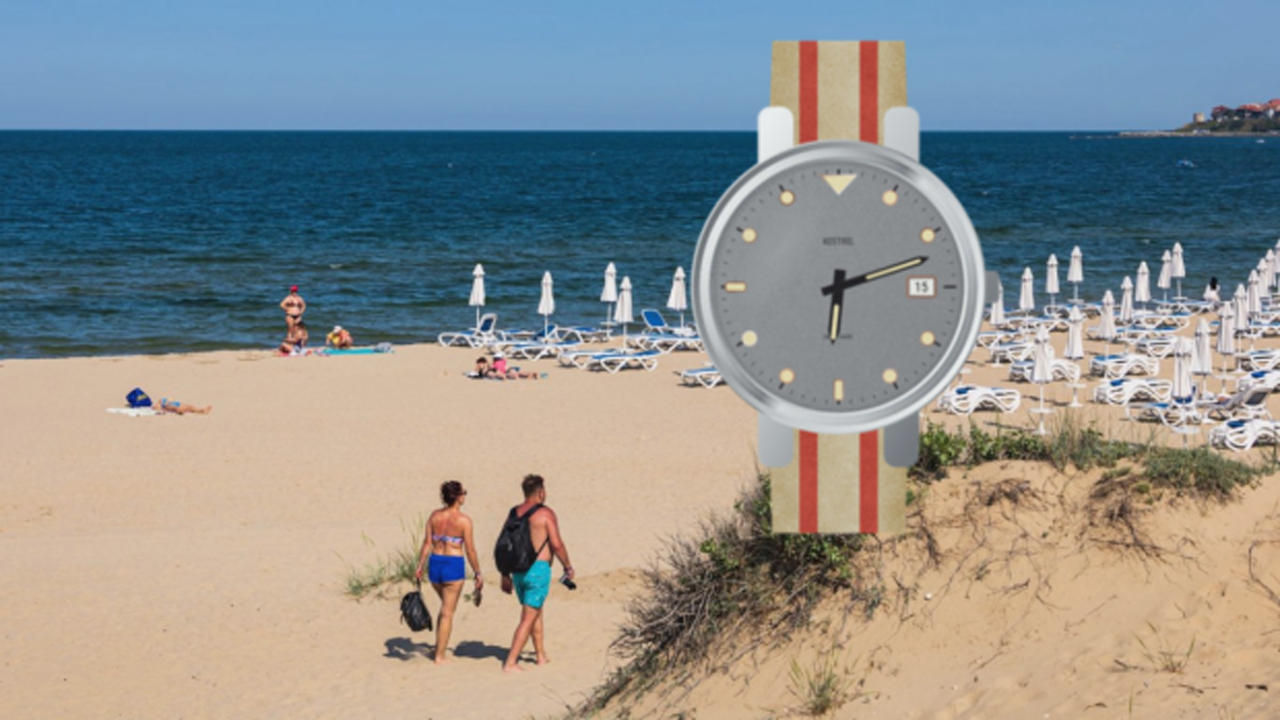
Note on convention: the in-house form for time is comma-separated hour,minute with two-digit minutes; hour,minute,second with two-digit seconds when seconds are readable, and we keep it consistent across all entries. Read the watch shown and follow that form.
6,12
